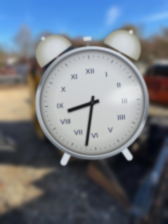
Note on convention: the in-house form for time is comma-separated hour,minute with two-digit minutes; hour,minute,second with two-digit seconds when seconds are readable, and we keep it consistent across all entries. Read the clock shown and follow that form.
8,32
